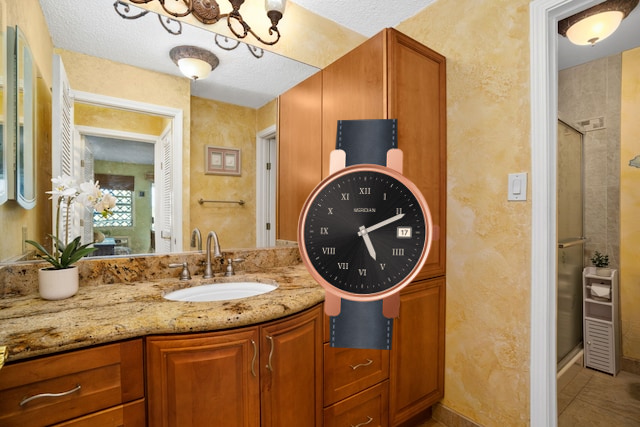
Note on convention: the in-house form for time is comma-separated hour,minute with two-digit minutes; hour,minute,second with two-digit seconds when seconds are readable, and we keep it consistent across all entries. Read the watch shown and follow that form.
5,11
